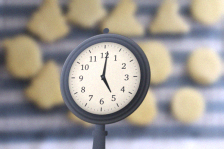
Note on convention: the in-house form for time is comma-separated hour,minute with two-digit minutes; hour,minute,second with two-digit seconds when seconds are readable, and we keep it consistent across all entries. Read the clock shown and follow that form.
5,01
